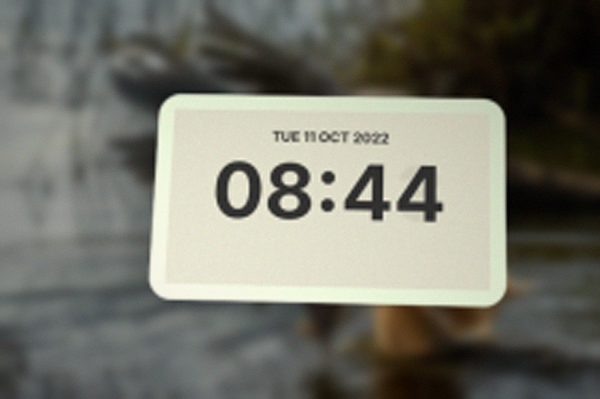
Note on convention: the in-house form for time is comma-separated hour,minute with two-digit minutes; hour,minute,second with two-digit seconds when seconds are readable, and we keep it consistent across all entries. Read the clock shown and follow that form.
8,44
